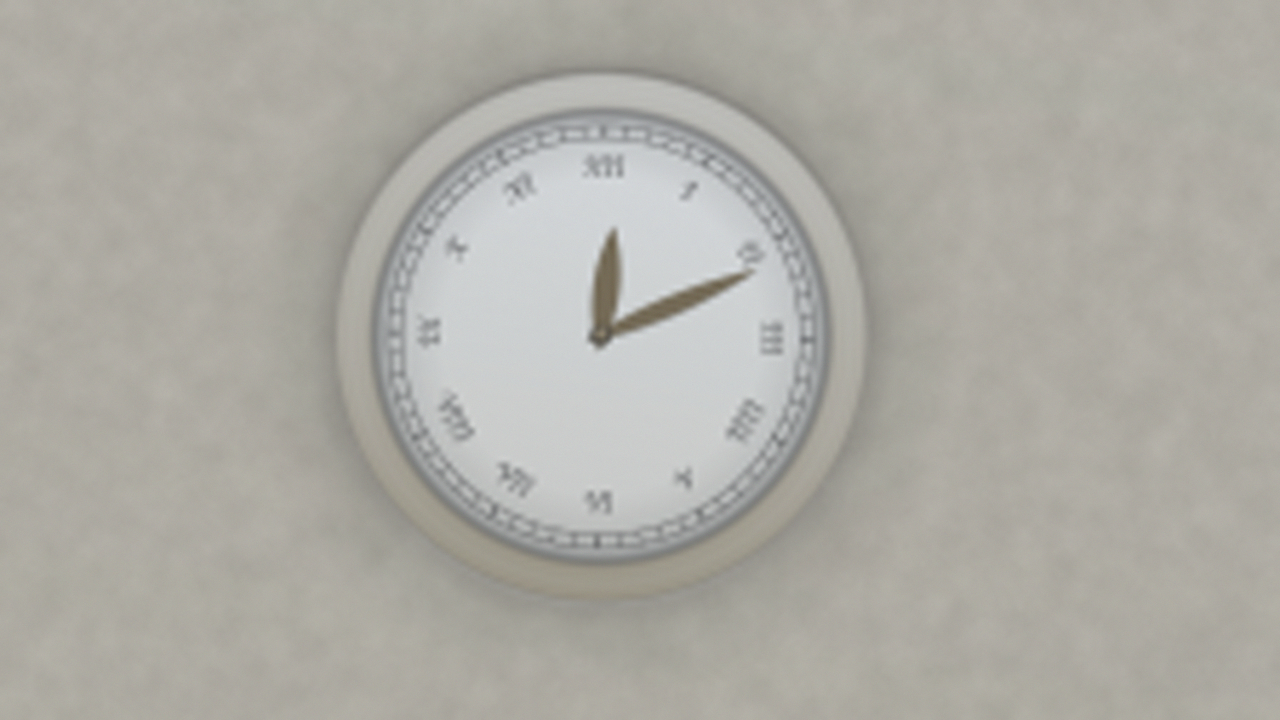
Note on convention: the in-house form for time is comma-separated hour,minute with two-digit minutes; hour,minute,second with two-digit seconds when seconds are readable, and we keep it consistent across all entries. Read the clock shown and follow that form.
12,11
